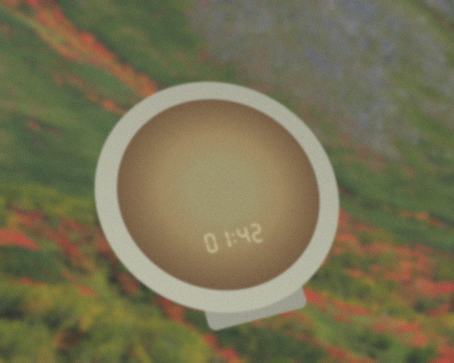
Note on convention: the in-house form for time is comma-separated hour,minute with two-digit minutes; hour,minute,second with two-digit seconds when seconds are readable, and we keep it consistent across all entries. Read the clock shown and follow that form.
1,42
